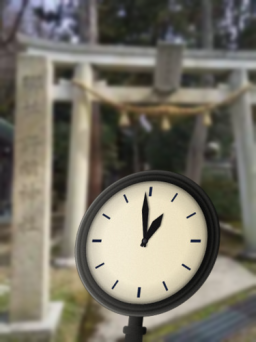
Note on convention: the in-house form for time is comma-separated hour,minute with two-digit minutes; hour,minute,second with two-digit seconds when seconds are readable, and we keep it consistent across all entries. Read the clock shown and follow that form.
12,59
